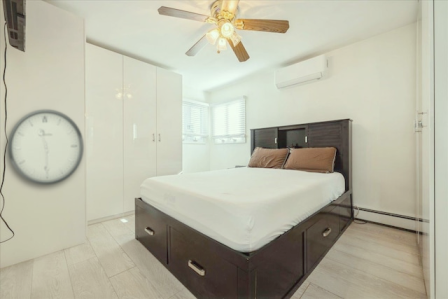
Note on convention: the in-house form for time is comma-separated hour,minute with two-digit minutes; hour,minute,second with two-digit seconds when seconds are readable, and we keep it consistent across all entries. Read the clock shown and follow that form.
11,30
